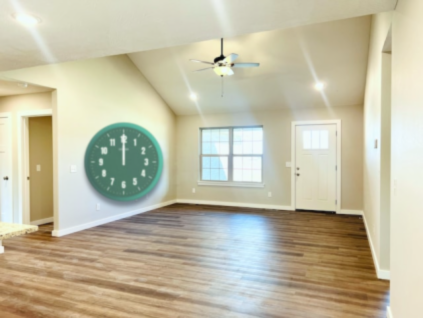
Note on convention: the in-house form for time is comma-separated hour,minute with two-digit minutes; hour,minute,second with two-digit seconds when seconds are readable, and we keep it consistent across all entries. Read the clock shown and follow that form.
12,00
